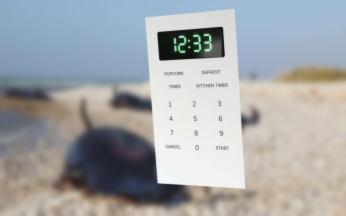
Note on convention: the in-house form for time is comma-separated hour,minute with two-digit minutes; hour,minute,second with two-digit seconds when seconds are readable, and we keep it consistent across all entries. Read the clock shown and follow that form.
12,33
